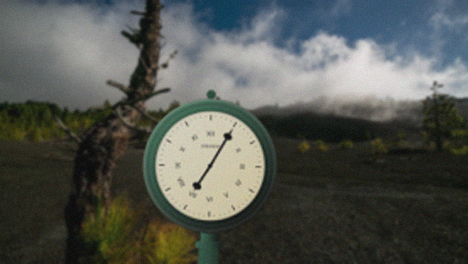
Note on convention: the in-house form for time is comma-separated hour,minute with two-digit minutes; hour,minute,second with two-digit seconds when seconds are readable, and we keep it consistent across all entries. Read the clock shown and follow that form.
7,05
